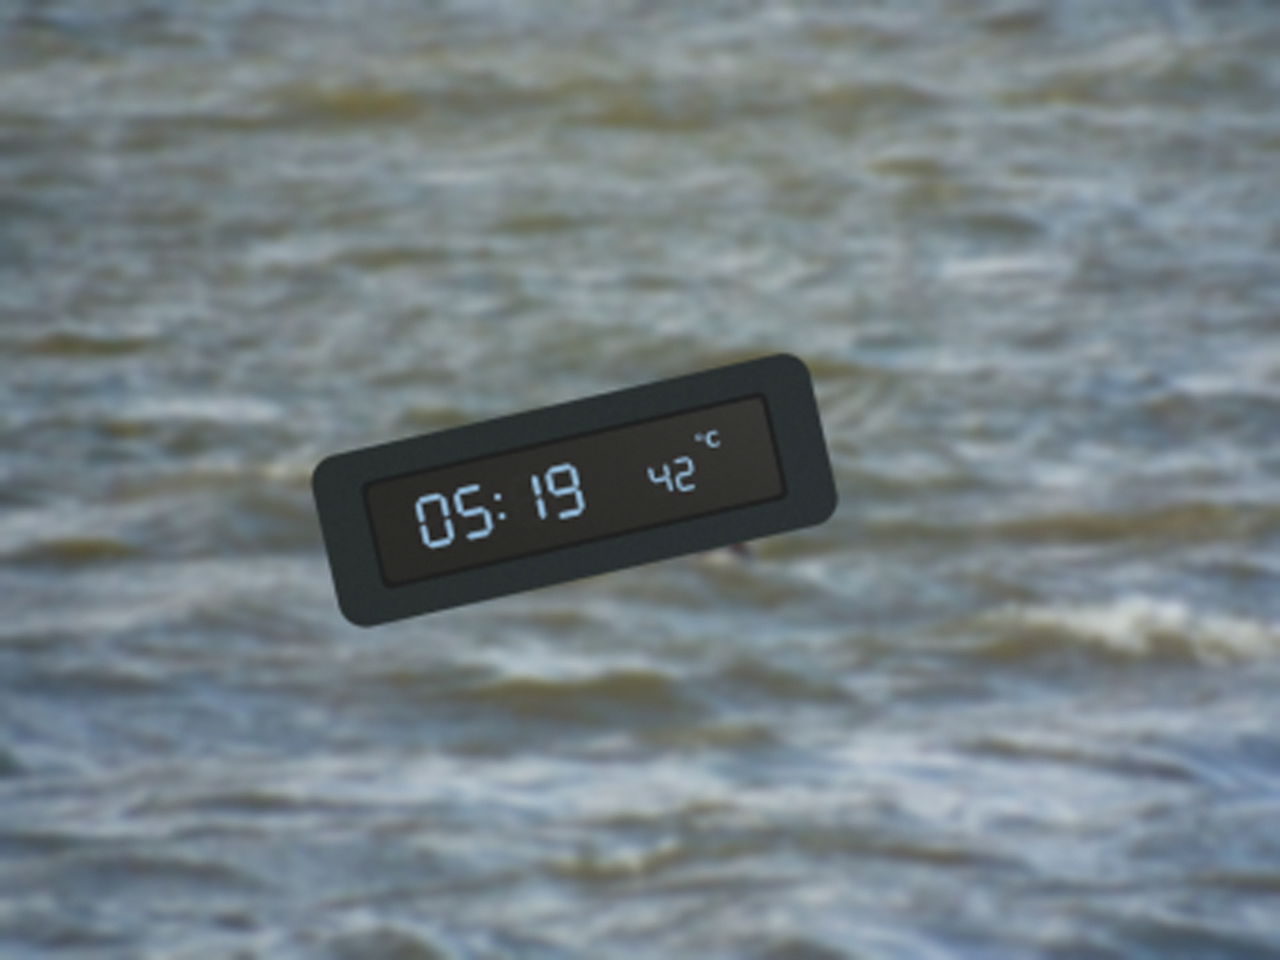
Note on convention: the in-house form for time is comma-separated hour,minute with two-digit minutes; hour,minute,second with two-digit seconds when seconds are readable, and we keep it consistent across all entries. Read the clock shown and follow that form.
5,19
